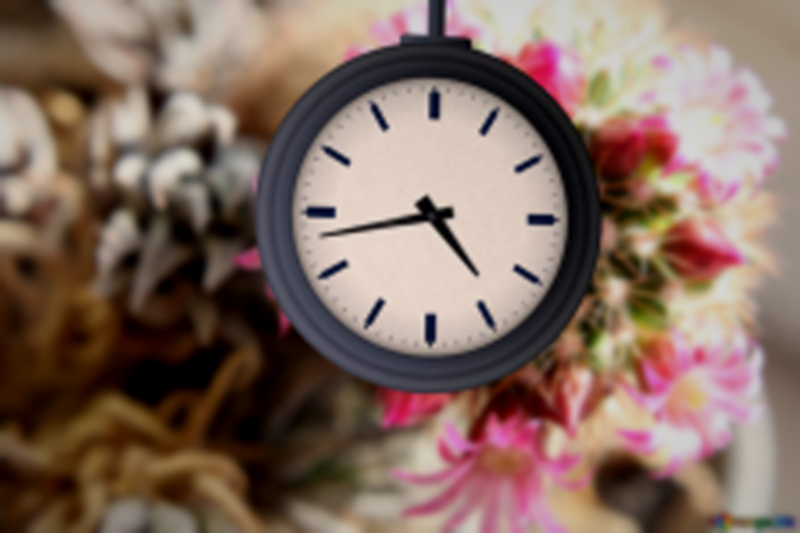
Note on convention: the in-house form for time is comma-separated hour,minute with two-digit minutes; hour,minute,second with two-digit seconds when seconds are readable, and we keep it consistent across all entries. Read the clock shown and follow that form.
4,43
